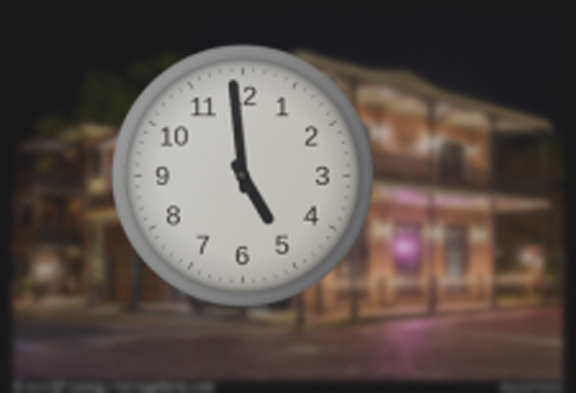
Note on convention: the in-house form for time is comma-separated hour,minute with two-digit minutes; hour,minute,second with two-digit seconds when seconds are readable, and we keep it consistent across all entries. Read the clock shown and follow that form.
4,59
